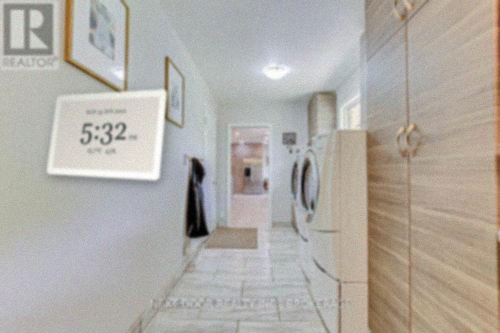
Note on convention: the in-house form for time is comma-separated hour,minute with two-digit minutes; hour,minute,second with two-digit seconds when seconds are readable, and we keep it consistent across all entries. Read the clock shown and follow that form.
5,32
